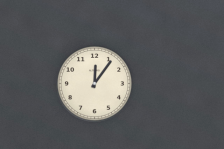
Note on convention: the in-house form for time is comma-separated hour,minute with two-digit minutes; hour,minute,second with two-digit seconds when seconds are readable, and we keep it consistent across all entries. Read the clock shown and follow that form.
12,06
